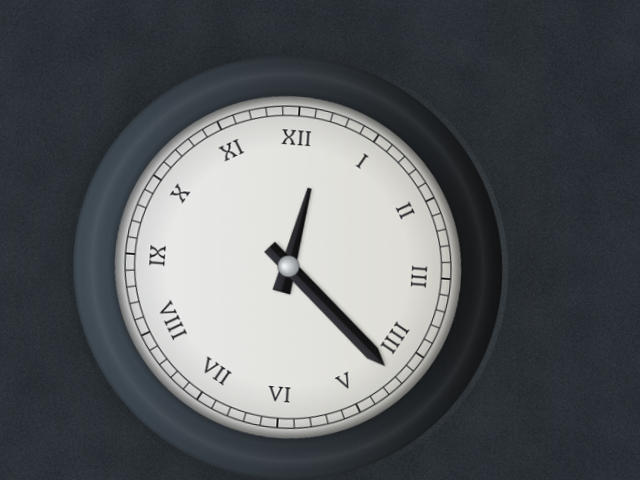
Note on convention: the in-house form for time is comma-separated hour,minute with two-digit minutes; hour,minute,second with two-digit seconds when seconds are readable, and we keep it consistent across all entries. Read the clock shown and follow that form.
12,22
